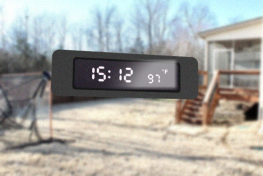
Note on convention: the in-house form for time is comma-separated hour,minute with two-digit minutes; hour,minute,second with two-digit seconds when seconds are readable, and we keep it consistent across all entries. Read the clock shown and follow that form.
15,12
